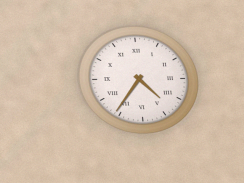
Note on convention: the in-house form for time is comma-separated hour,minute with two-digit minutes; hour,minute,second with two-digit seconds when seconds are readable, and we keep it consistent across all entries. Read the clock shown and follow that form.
4,36
